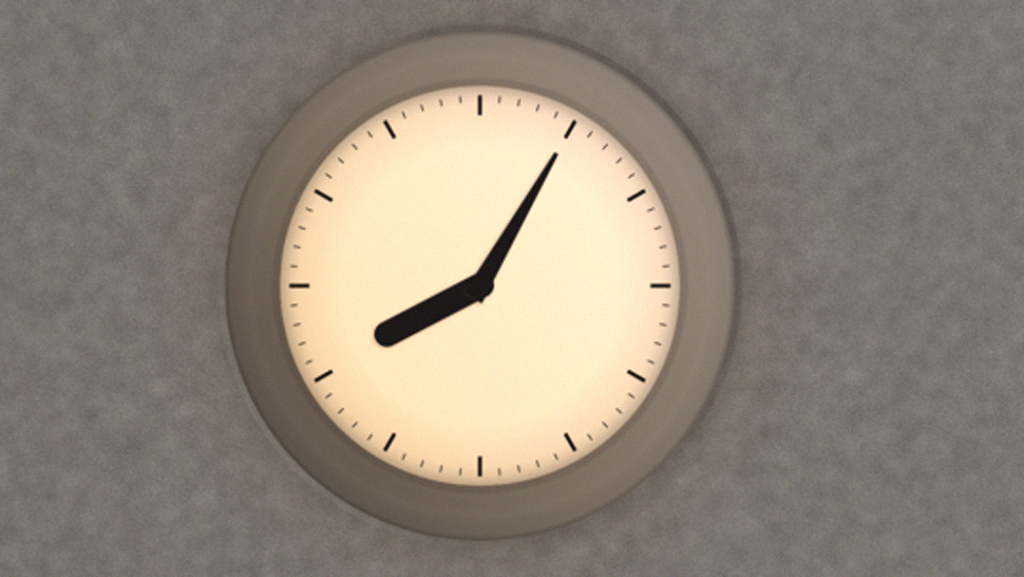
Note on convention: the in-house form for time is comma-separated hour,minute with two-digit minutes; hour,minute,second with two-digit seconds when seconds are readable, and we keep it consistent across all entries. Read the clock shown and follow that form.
8,05
